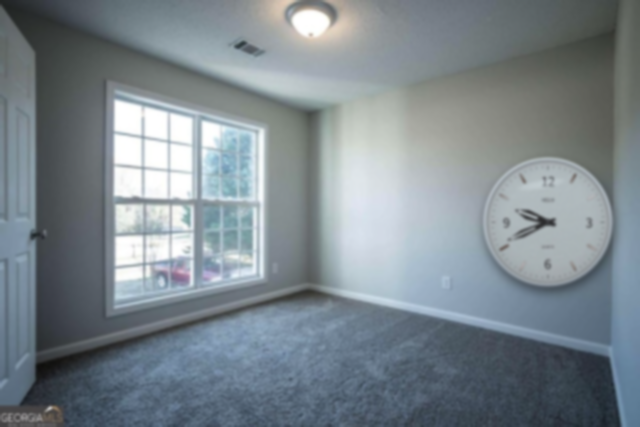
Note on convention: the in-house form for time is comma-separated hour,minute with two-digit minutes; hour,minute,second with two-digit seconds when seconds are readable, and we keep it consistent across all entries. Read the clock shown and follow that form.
9,41
